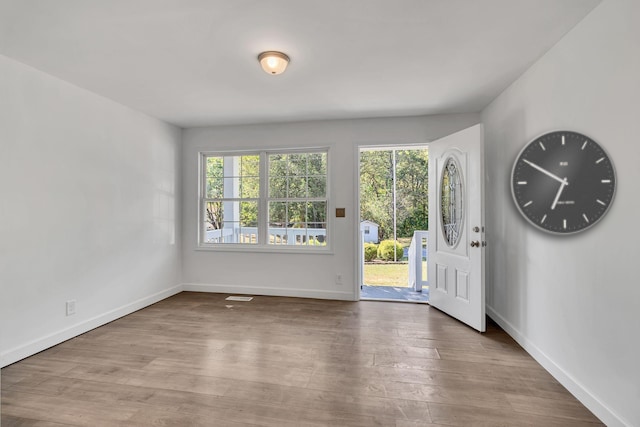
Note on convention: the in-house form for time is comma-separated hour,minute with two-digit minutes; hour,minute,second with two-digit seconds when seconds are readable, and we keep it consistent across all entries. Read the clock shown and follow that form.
6,50
